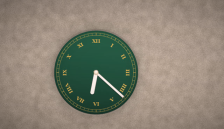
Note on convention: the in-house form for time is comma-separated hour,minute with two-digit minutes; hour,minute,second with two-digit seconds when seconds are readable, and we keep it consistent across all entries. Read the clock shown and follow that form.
6,22
